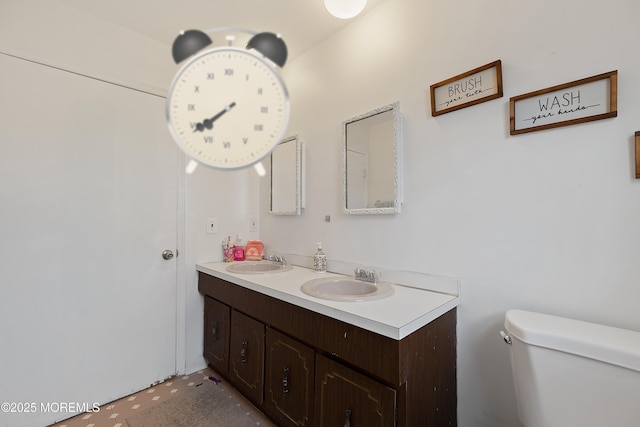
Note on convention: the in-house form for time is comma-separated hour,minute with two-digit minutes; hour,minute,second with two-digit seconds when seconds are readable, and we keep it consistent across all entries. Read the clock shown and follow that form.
7,39
